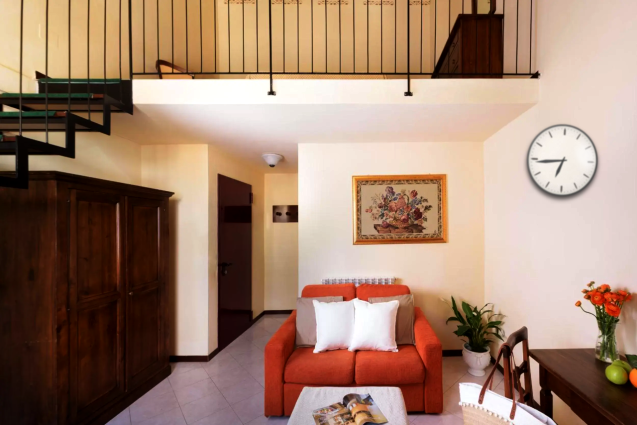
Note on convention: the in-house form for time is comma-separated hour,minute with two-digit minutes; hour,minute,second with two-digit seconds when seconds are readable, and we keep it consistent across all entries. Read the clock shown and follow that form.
6,44
